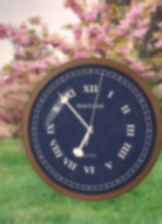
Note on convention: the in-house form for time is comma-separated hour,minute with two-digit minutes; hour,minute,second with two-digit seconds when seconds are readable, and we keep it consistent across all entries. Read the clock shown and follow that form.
6,53,02
